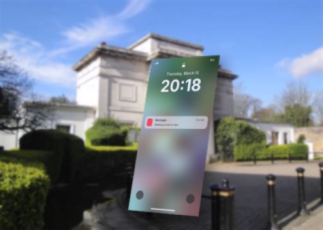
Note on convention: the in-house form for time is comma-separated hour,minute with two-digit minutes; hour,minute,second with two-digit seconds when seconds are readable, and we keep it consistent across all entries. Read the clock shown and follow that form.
20,18
